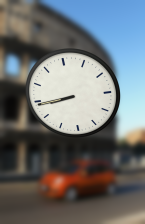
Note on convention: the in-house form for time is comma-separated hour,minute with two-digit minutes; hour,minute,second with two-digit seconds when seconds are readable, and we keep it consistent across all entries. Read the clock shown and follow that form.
8,44
